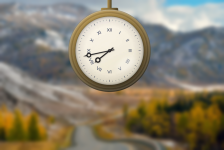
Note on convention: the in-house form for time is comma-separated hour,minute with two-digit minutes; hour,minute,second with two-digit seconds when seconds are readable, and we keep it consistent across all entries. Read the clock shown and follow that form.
7,43
